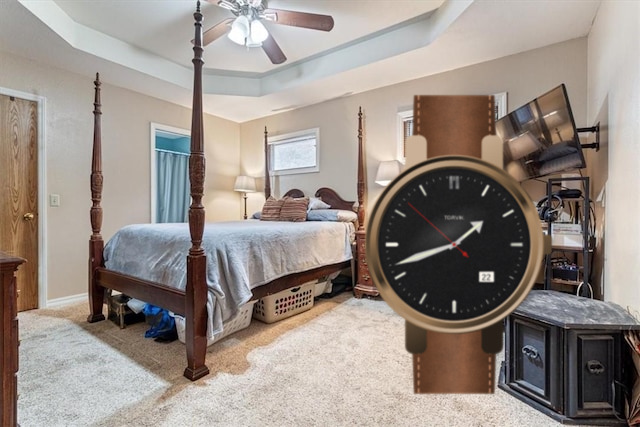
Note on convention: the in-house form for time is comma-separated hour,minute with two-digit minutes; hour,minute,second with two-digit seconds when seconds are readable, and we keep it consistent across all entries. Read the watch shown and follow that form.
1,41,52
